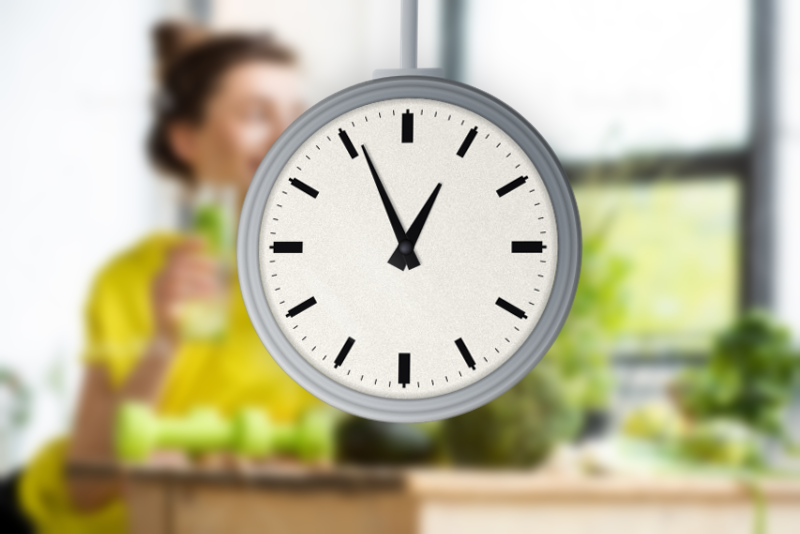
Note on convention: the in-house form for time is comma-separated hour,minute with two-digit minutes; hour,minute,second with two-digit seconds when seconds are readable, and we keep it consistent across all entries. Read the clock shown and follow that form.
12,56
